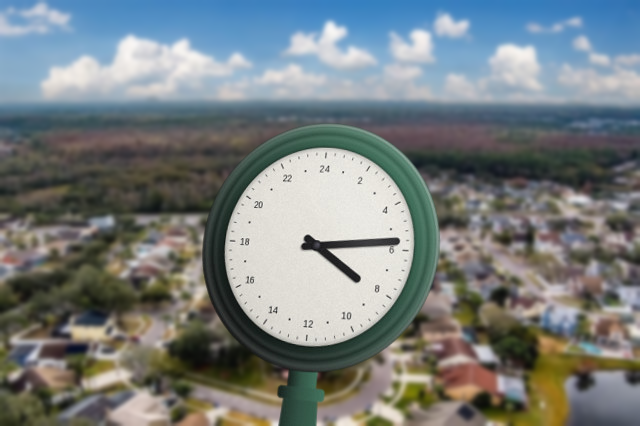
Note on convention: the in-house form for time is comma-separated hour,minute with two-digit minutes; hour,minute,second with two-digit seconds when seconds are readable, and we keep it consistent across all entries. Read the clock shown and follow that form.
8,14
